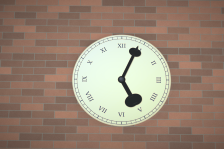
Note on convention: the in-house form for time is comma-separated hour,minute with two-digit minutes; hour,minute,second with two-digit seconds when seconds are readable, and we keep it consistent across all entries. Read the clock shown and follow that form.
5,04
